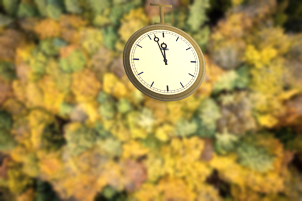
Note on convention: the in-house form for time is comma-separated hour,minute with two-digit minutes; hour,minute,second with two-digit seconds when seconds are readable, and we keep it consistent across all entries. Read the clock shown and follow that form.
11,57
